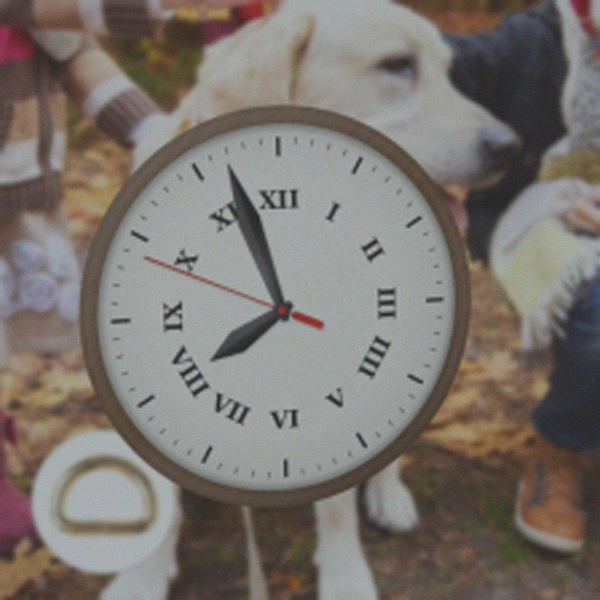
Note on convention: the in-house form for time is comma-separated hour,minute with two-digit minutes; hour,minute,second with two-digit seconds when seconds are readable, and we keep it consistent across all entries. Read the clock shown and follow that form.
7,56,49
